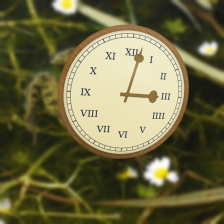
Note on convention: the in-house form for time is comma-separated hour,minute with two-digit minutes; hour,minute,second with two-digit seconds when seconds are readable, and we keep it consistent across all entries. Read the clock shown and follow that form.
3,02
